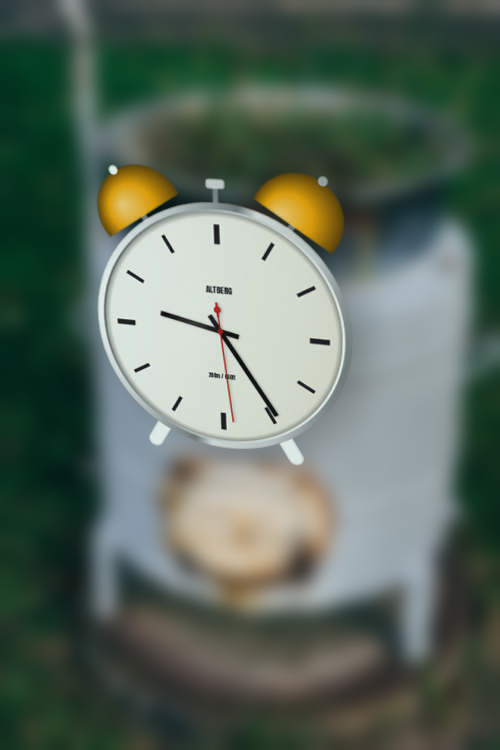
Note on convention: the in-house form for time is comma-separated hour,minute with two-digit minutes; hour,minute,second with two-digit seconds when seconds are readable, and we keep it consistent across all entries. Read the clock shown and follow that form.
9,24,29
